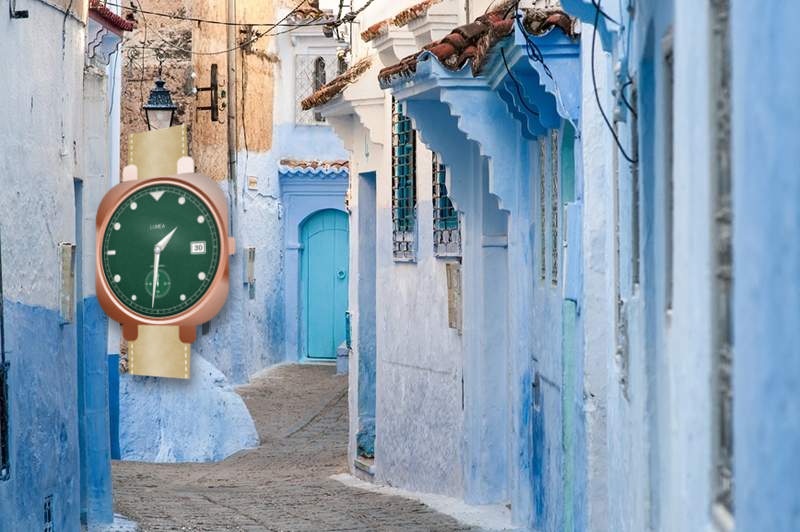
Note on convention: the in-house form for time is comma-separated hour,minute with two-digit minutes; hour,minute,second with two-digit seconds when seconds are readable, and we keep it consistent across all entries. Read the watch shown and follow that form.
1,31
